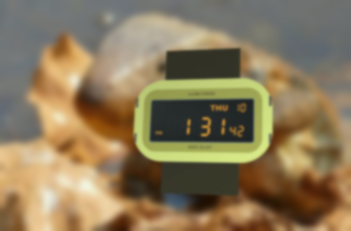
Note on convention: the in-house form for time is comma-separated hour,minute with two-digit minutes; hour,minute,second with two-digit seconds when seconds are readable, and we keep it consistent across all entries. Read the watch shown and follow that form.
1,31
